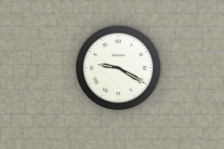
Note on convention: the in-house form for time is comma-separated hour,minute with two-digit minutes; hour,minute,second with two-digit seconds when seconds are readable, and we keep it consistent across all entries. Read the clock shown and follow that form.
9,20
